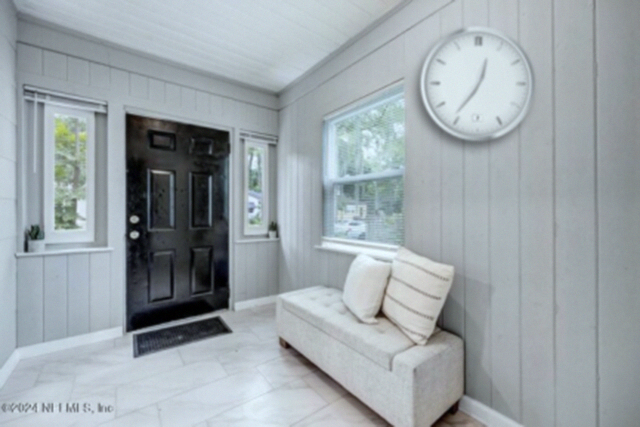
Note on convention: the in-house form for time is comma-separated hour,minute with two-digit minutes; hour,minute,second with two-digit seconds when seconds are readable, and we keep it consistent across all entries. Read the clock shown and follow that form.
12,36
